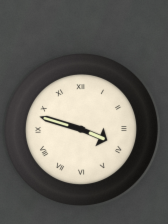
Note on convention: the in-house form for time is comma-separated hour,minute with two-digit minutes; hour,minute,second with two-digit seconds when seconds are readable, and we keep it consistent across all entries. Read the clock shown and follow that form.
3,48
